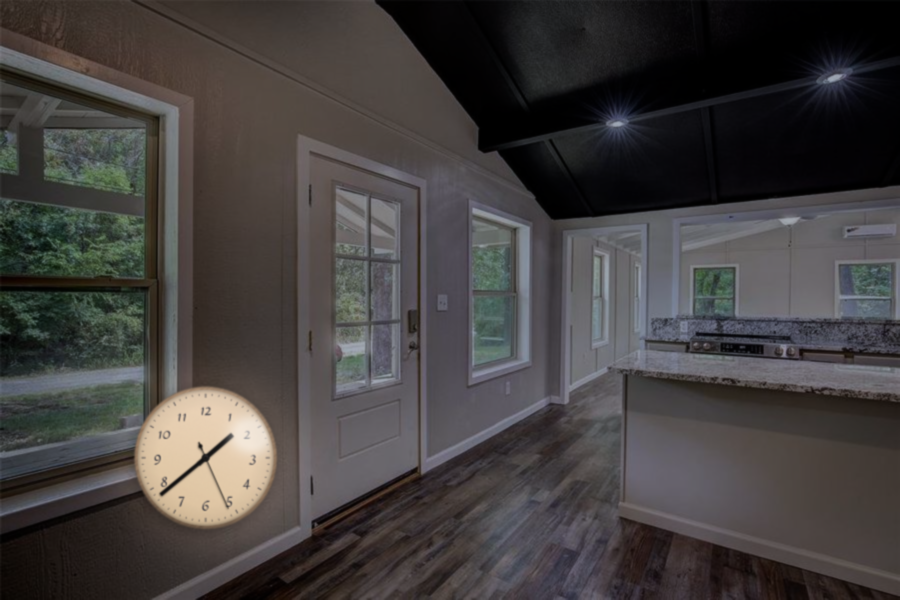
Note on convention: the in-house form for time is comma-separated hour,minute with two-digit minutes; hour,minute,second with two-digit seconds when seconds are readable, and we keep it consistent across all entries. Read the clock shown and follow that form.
1,38,26
